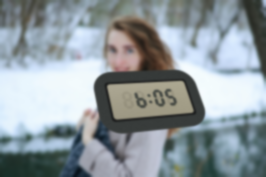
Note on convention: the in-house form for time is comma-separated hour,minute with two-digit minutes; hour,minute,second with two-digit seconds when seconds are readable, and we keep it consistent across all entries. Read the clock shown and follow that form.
6,05
